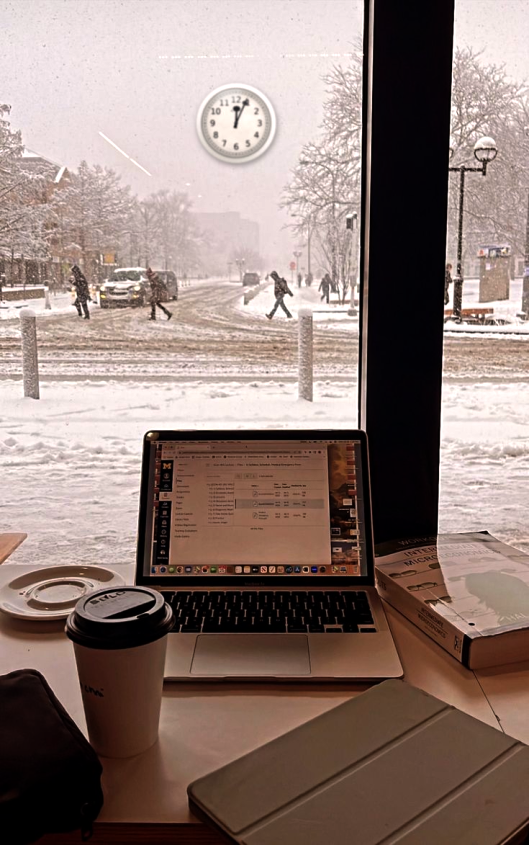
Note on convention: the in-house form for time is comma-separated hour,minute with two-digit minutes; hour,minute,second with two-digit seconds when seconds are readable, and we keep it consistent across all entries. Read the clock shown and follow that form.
12,04
